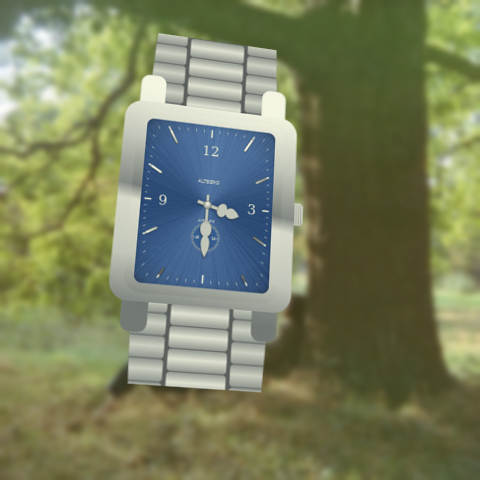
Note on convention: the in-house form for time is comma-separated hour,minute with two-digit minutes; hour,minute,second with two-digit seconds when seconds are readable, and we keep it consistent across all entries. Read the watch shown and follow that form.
3,30
